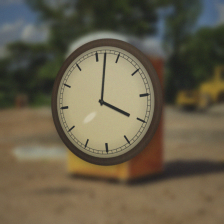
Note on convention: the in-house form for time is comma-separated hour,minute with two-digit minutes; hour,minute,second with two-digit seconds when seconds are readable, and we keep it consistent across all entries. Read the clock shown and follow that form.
4,02
